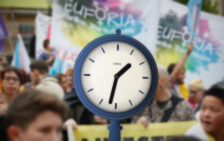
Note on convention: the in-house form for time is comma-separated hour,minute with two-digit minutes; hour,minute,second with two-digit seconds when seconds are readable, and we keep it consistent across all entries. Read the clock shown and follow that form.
1,32
